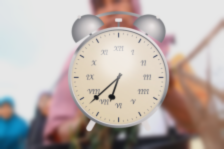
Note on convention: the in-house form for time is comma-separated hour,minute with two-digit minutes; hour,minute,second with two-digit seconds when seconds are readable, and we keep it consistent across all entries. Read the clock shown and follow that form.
6,38
